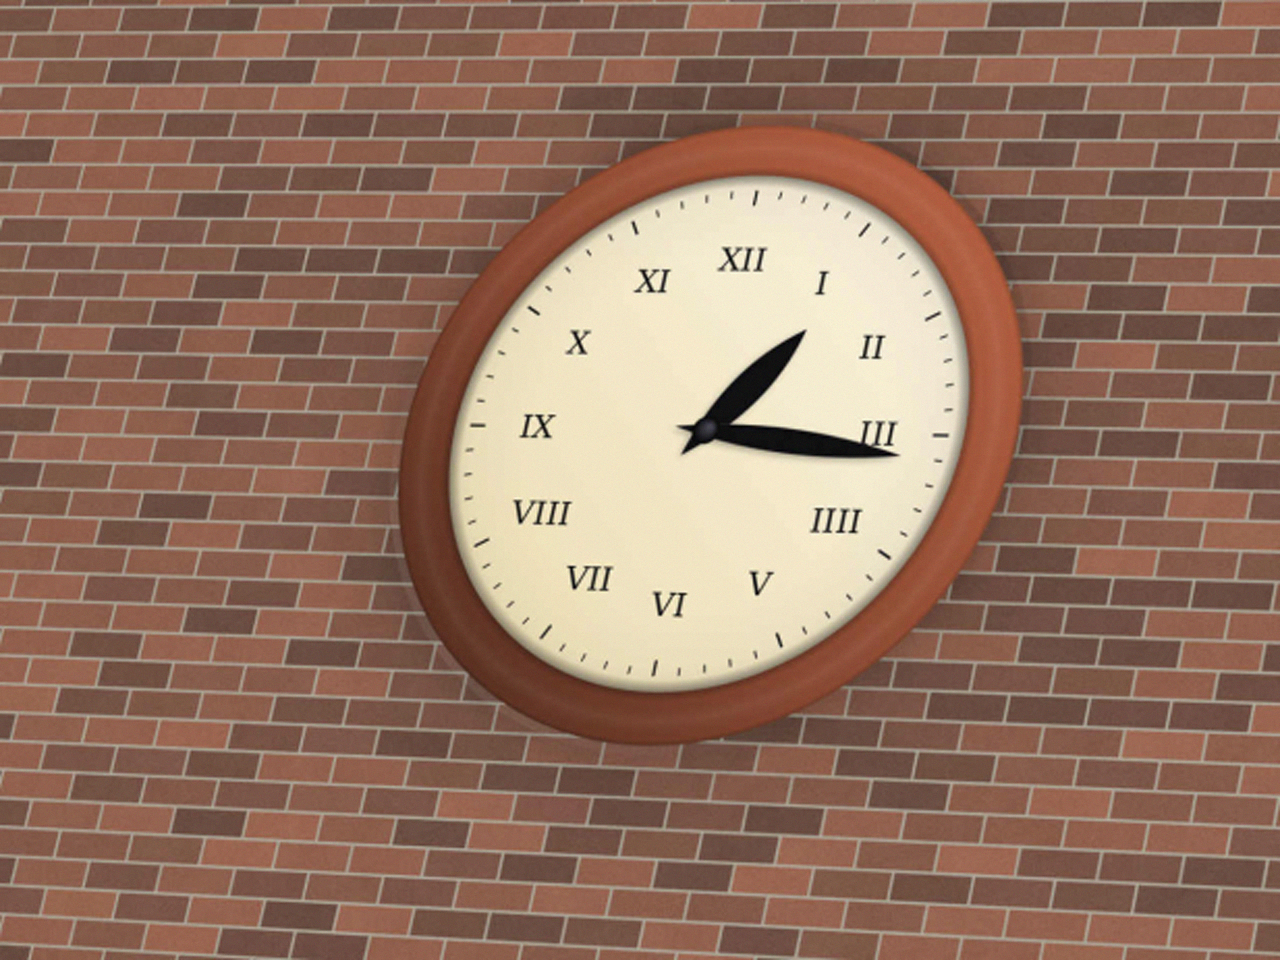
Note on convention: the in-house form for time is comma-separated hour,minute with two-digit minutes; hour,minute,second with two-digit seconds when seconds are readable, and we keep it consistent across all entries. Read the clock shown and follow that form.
1,16
